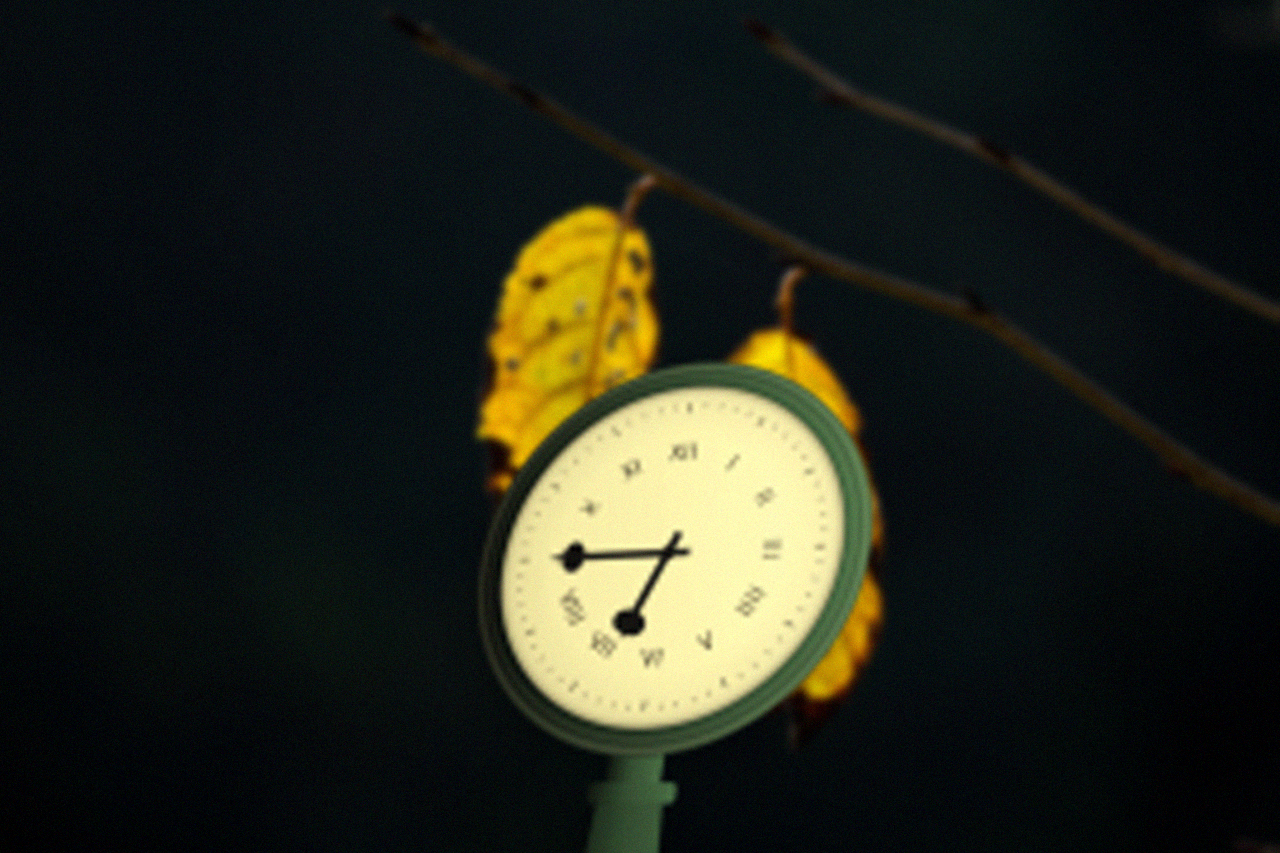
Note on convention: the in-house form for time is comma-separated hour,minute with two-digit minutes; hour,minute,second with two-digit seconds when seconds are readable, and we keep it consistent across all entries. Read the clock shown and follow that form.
6,45
